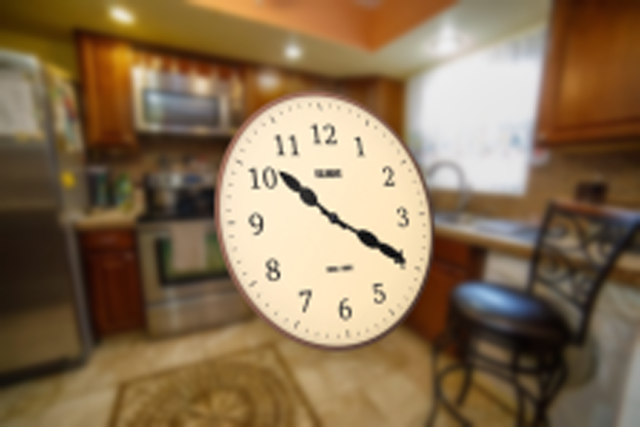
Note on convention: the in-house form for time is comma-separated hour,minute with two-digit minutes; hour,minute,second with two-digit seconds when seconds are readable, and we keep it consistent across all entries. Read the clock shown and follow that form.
10,20
